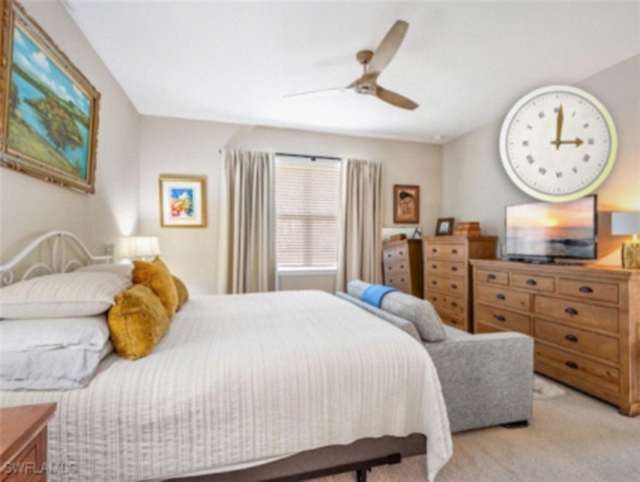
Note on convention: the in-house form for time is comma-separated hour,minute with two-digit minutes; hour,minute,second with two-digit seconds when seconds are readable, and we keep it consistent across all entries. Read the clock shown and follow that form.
3,01
